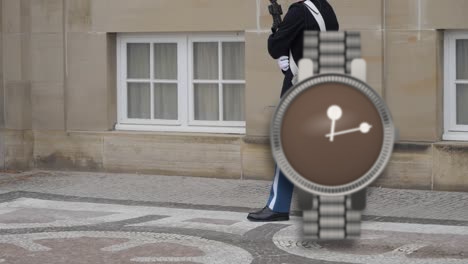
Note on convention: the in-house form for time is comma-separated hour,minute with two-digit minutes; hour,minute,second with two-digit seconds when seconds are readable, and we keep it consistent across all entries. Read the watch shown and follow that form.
12,13
